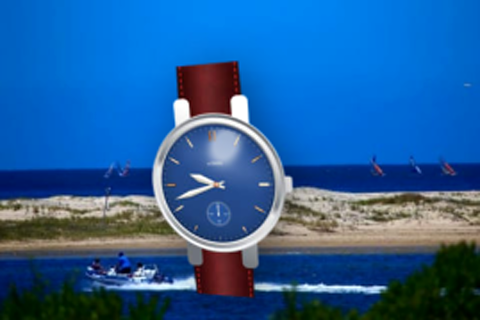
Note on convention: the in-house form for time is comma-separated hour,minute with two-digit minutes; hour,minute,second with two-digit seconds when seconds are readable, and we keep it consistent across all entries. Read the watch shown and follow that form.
9,42
